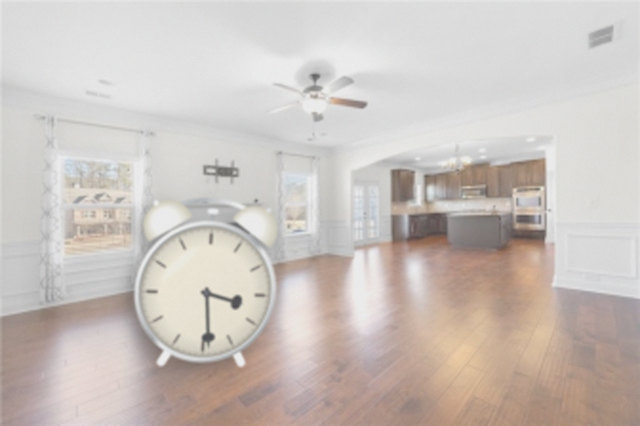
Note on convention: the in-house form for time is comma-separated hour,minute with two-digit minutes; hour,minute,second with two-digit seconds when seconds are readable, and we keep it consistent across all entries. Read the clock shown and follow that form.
3,29
